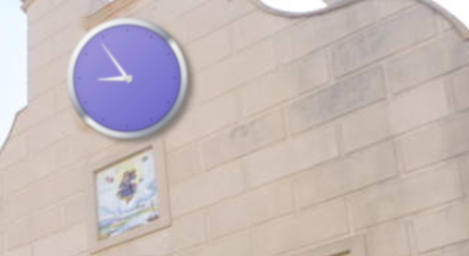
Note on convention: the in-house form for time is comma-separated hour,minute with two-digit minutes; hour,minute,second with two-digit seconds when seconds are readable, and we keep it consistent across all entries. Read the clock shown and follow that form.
8,54
